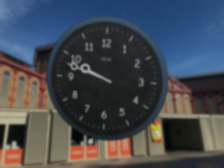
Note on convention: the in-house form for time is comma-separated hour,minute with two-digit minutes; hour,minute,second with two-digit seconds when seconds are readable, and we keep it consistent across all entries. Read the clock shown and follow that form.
9,48
